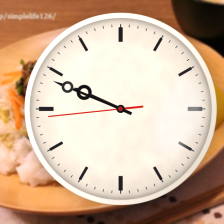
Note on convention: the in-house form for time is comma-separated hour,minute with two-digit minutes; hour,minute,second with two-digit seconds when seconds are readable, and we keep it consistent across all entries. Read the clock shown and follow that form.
9,48,44
